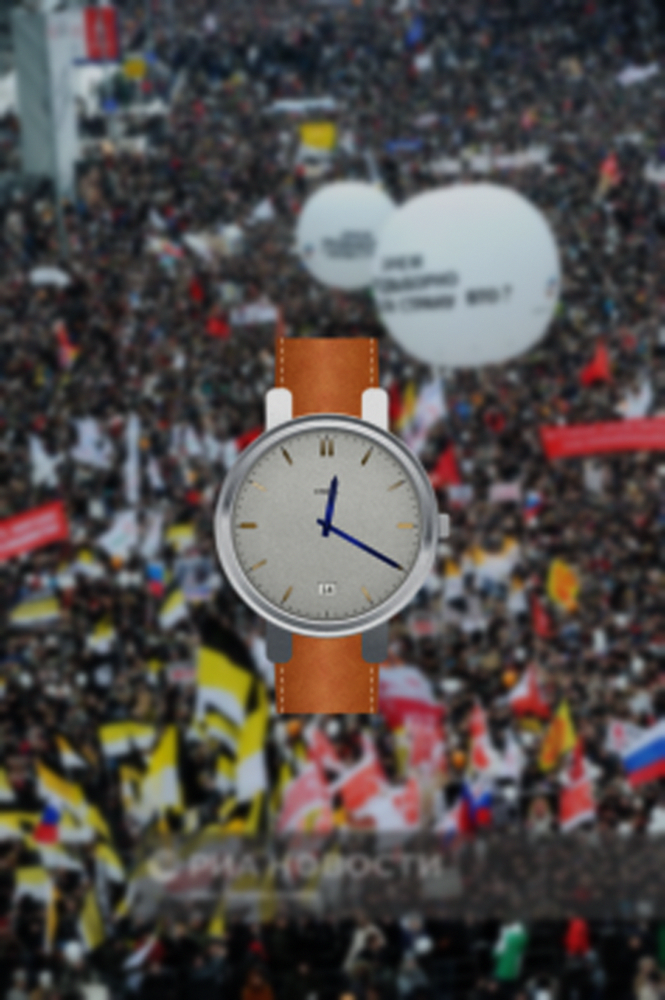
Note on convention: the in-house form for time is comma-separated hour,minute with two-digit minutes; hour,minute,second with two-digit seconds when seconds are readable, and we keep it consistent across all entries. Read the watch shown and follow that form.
12,20
